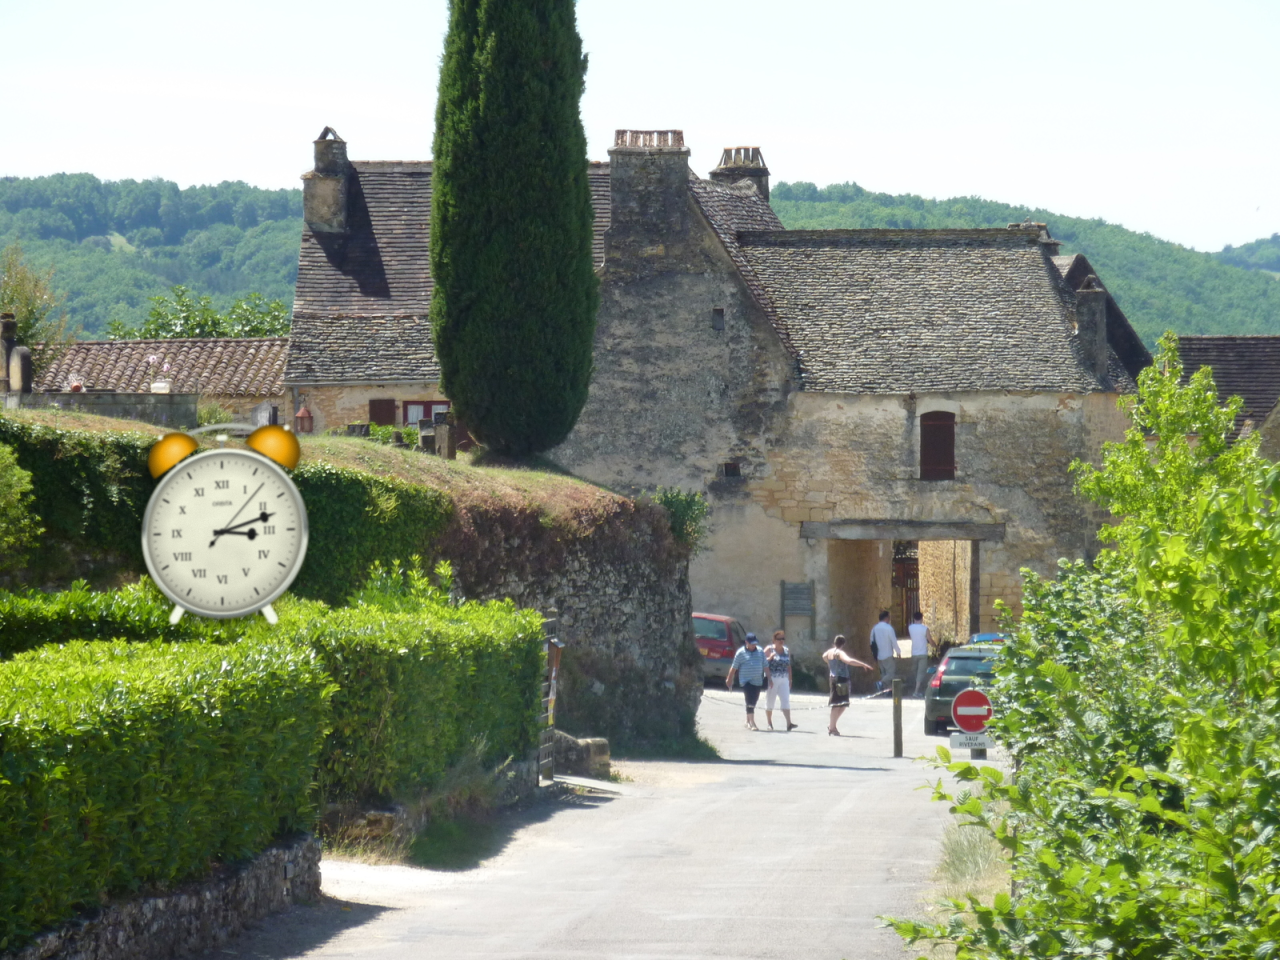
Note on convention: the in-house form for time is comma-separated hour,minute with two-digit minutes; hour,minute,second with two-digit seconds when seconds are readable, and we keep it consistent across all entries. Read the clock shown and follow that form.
3,12,07
